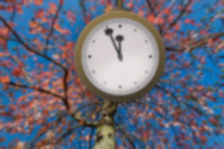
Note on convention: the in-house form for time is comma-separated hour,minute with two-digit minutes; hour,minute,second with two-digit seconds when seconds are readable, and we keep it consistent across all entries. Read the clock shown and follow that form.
11,56
